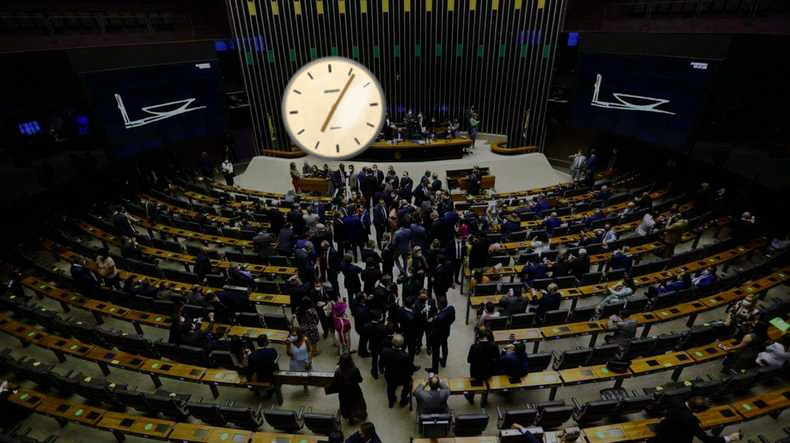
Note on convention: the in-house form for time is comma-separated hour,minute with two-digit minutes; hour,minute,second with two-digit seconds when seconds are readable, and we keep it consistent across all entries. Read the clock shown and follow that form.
7,06
